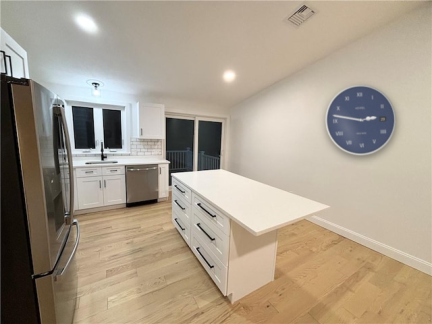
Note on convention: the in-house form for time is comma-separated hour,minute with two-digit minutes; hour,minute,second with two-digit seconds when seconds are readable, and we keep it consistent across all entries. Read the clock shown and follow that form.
2,47
